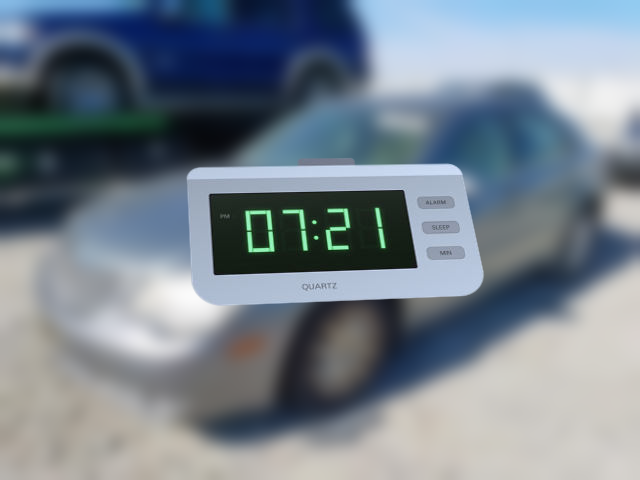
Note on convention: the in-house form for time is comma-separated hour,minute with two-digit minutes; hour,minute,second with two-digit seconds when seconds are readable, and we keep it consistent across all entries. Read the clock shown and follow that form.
7,21
